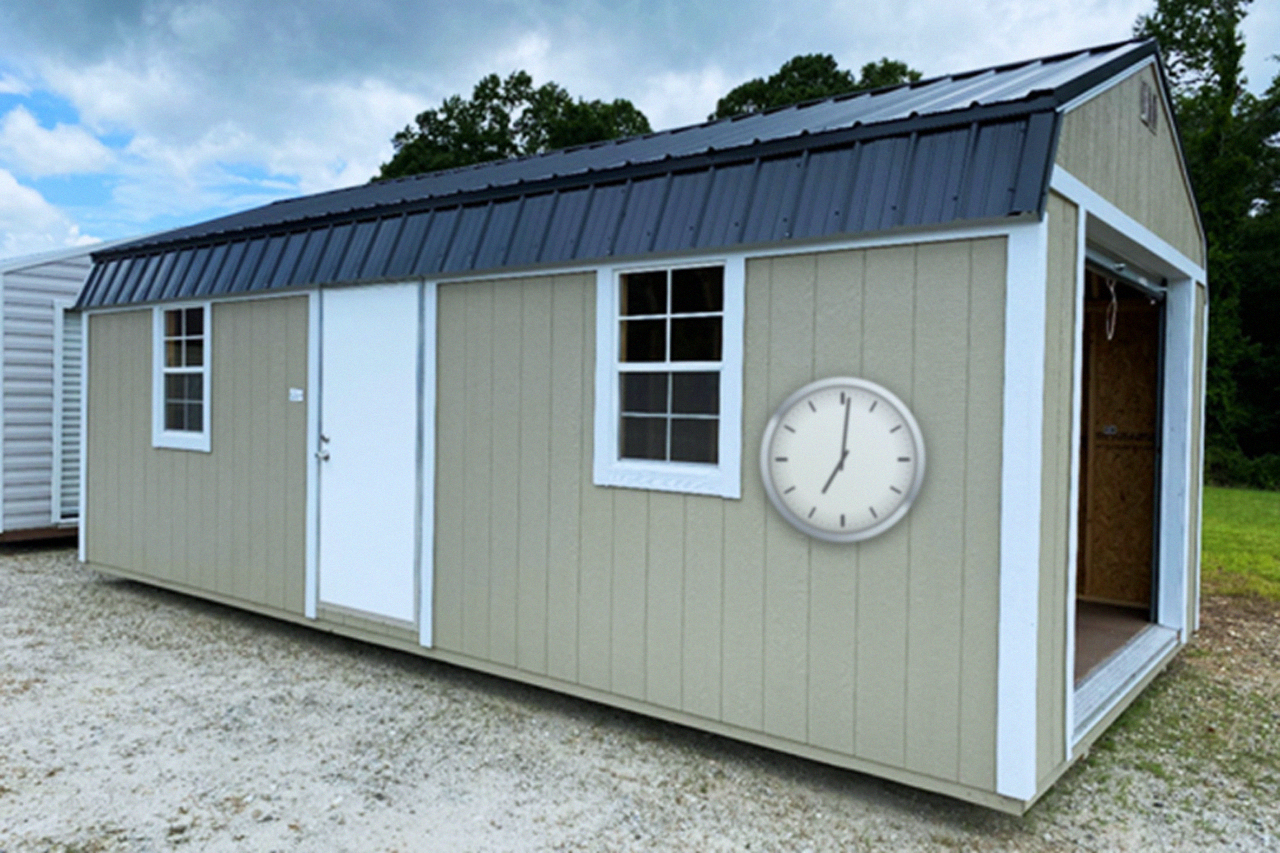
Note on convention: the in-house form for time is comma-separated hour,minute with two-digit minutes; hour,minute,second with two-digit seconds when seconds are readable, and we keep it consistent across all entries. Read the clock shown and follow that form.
7,01
